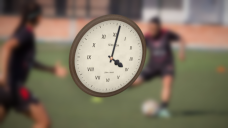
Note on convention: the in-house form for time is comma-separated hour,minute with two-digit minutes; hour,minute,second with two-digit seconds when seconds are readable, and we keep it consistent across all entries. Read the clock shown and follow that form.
4,01
